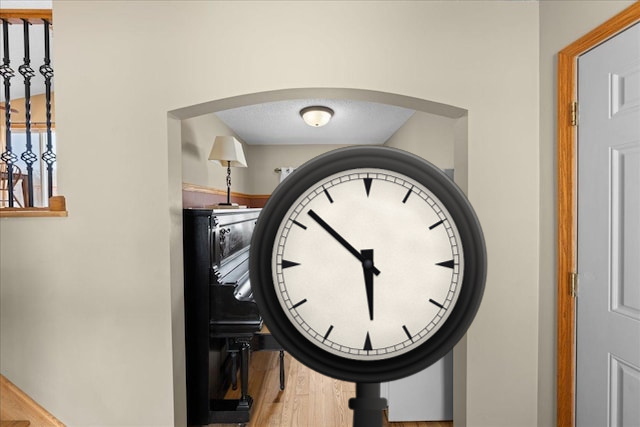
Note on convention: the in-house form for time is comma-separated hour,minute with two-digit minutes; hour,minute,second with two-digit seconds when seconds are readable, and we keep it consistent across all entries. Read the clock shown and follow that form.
5,52
